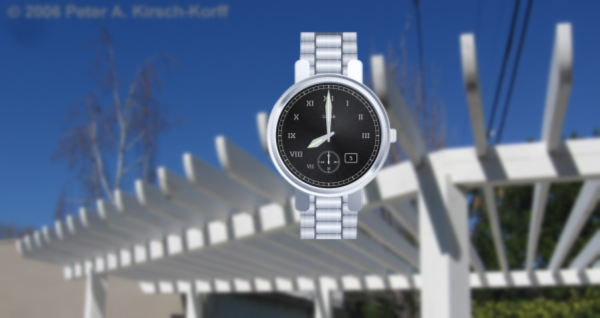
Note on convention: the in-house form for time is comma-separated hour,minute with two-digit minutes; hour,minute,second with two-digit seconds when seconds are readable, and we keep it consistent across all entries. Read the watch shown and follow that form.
8,00
